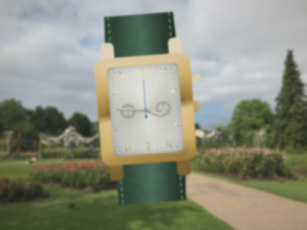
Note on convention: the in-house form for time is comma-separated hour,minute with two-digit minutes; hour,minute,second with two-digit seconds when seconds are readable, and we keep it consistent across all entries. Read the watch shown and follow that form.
3,46
